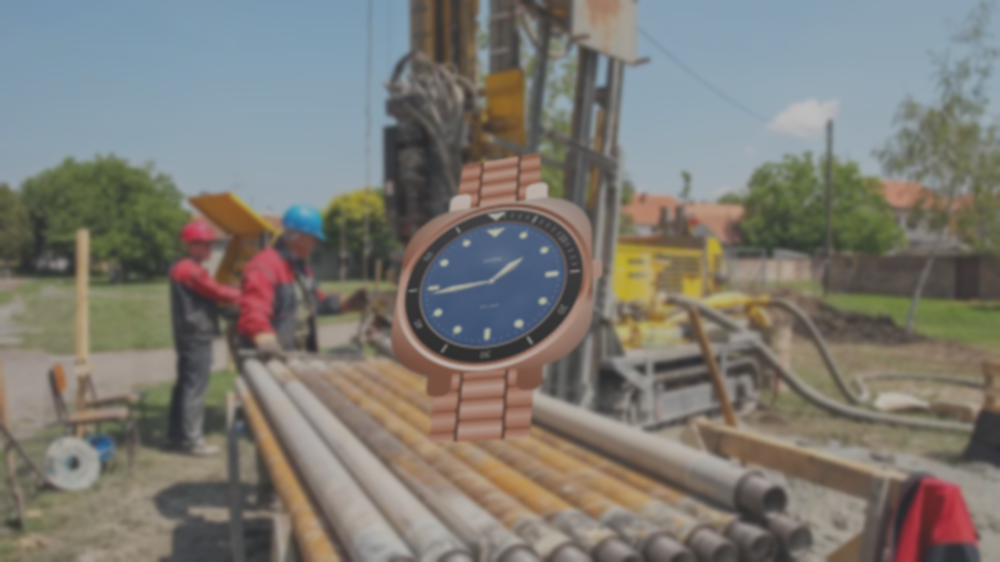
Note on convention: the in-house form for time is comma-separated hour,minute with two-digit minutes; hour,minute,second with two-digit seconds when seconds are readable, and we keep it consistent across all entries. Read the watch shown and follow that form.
1,44
